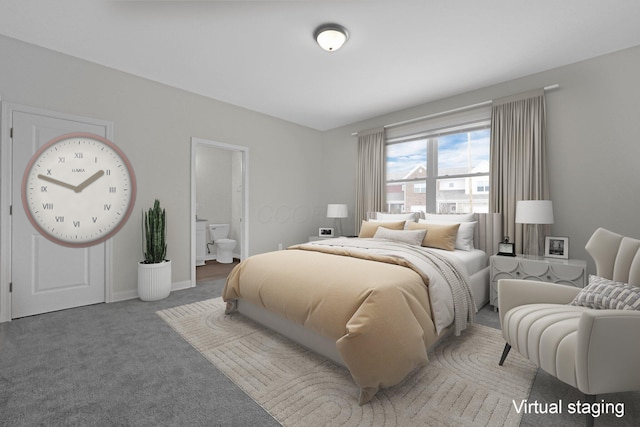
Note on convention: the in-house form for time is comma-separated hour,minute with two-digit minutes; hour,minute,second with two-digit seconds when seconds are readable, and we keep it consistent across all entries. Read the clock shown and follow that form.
1,48
